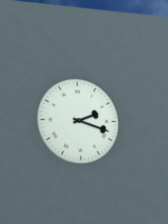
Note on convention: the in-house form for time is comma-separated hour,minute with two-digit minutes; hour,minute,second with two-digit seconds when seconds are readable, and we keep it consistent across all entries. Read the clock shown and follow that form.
2,18
